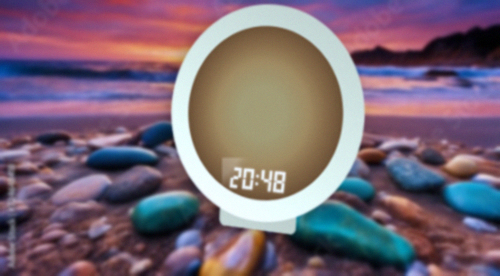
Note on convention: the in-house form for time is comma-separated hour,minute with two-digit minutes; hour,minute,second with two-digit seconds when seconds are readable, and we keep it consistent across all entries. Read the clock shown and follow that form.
20,48
